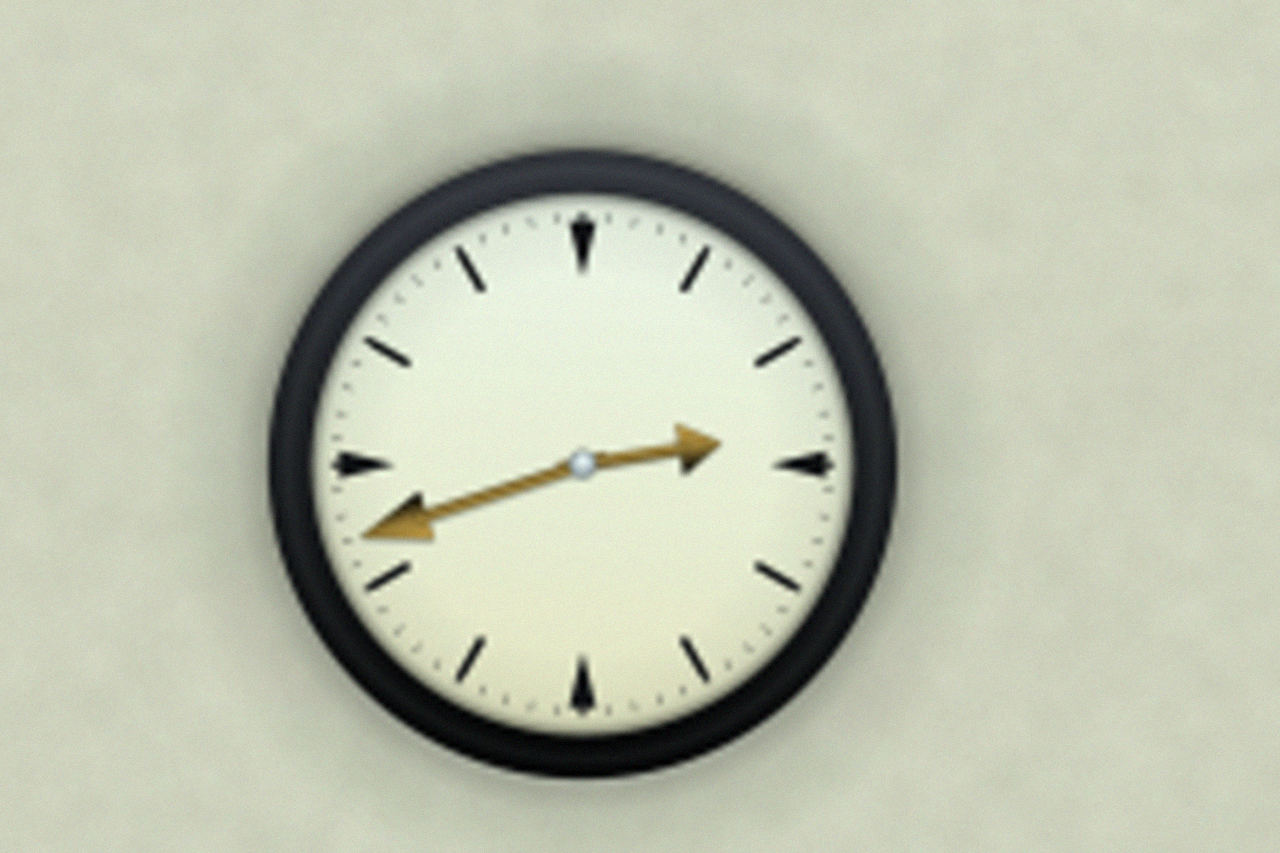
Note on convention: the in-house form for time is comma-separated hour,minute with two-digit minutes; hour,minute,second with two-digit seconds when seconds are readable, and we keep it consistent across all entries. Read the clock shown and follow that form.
2,42
